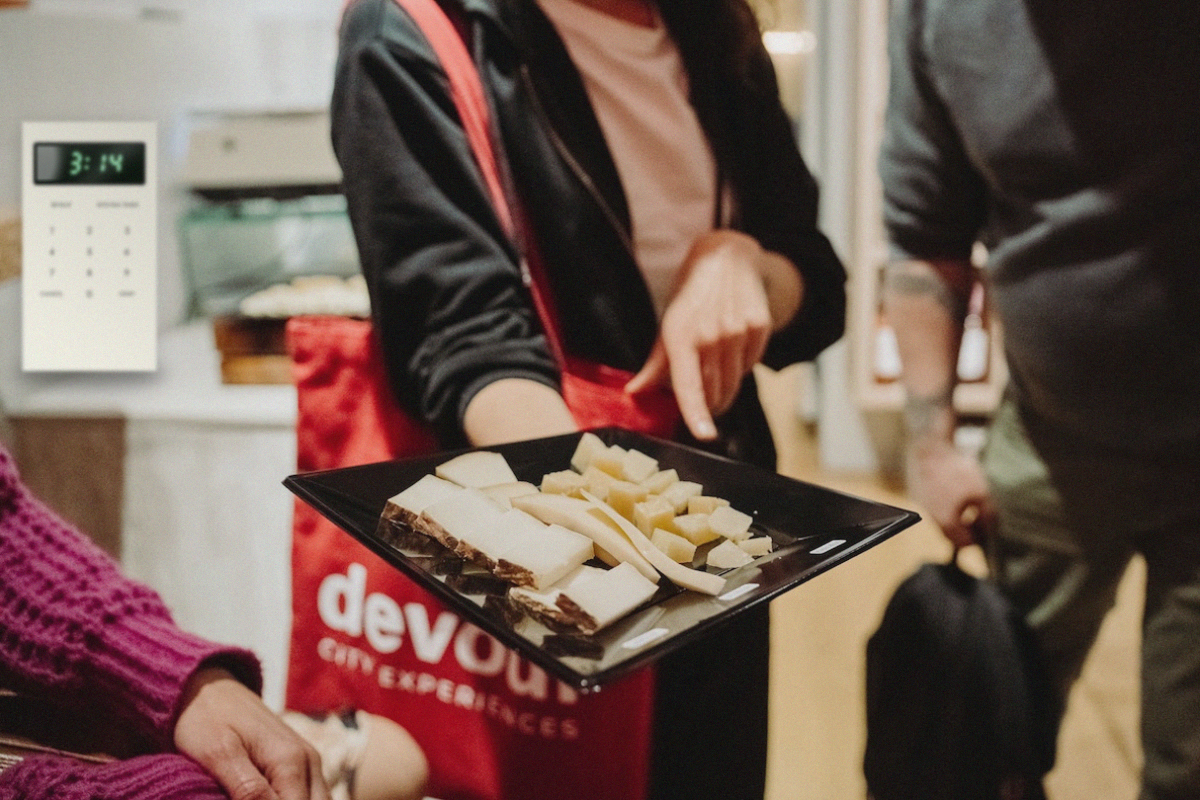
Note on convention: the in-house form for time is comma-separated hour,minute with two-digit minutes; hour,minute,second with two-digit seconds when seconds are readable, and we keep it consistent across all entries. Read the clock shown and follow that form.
3,14
